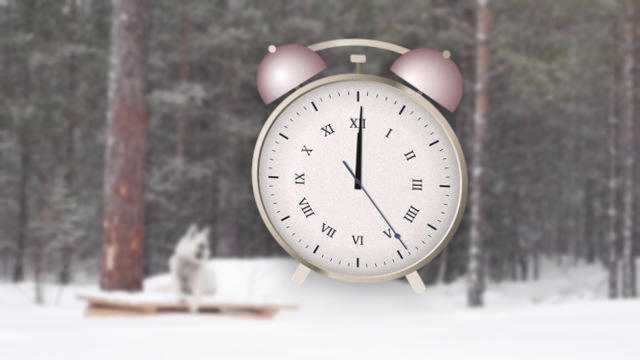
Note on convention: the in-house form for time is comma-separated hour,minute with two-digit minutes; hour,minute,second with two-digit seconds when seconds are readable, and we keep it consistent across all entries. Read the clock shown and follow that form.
12,00,24
